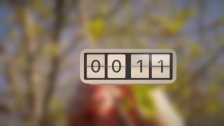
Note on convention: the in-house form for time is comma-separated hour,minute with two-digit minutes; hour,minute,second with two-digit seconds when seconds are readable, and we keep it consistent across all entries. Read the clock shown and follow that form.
0,11
